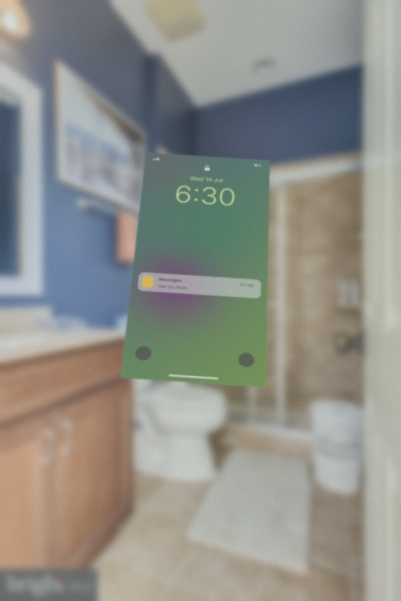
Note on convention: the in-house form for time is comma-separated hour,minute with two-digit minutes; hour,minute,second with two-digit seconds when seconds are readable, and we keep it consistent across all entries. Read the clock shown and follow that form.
6,30
